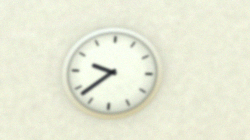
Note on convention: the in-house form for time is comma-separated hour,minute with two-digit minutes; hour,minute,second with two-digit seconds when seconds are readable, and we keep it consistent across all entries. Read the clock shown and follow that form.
9,38
